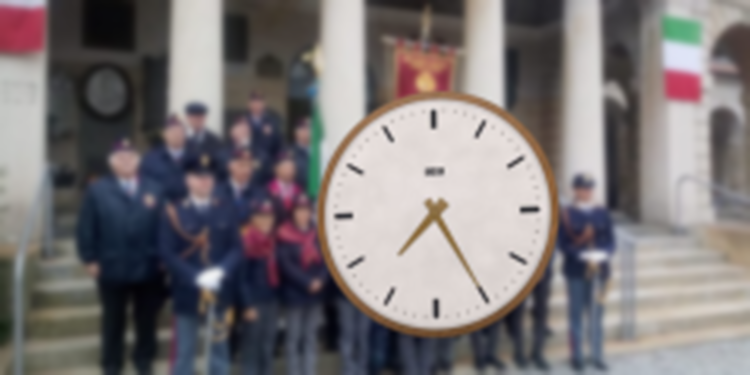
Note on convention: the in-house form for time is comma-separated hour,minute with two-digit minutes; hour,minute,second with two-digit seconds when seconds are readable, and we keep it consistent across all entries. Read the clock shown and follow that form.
7,25
